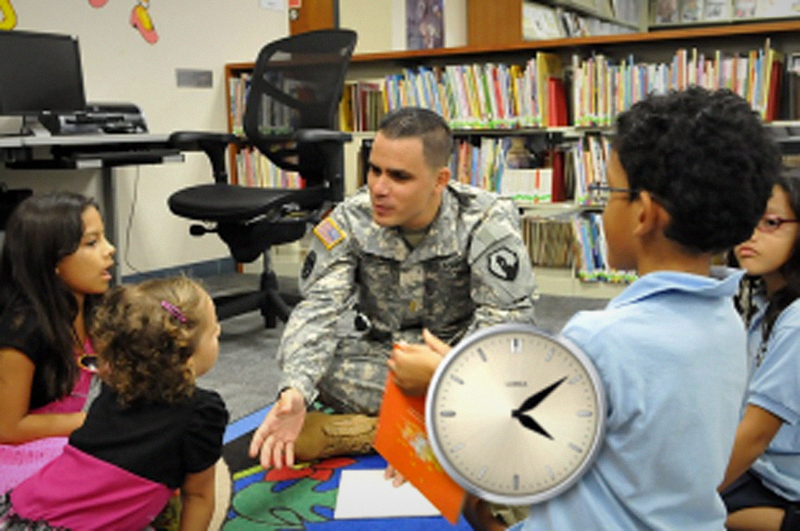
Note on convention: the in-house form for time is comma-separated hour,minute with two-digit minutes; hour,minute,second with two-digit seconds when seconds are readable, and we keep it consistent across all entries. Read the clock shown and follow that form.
4,09
